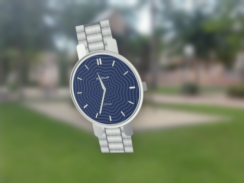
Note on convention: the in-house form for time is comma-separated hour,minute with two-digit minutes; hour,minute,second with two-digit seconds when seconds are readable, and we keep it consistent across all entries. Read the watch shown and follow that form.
11,34
